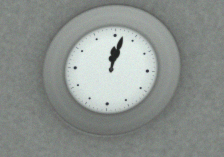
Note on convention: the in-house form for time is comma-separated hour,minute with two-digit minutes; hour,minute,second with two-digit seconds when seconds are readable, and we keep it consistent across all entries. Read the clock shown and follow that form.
12,02
